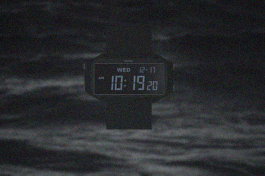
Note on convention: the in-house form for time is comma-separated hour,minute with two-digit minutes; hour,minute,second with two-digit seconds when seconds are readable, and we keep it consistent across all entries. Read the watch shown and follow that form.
10,19,20
